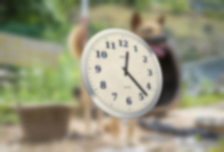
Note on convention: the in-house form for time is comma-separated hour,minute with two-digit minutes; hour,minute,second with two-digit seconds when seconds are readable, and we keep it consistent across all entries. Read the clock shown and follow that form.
12,23
